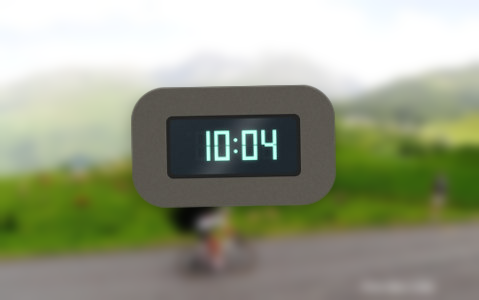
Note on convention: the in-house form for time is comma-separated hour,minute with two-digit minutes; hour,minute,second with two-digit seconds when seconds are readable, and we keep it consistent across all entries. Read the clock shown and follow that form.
10,04
